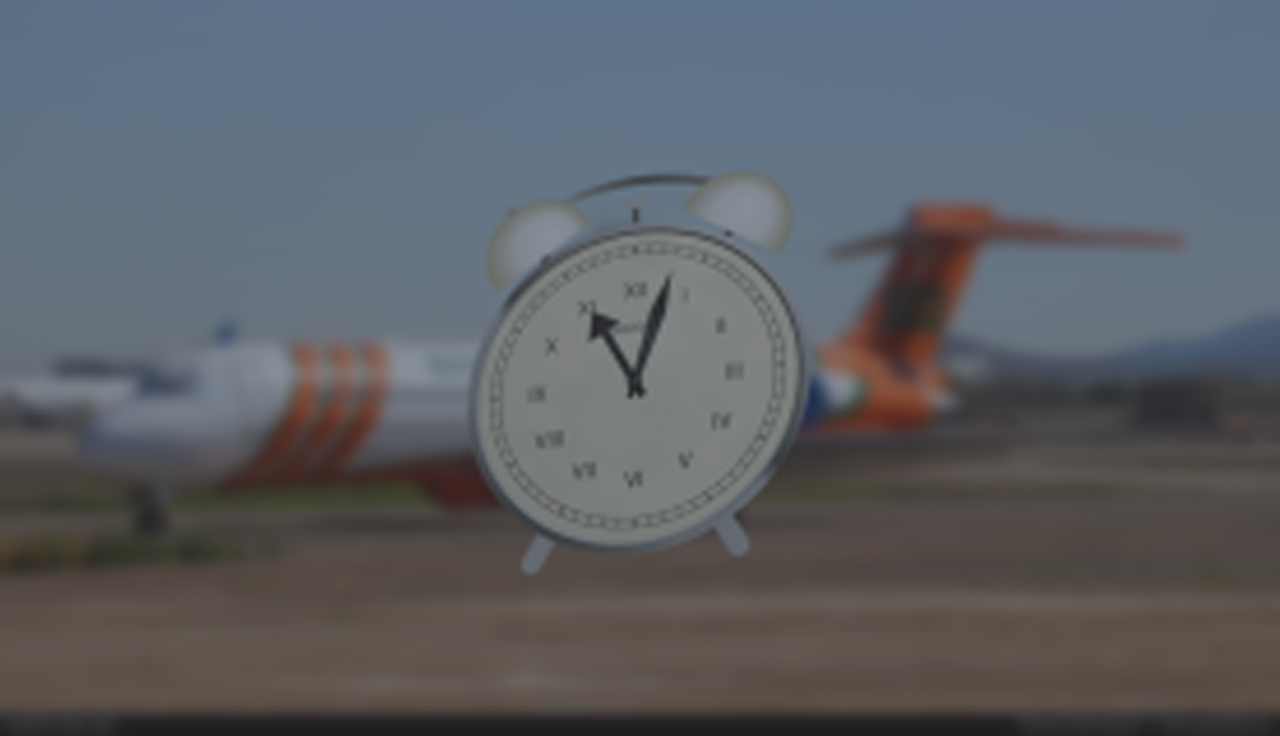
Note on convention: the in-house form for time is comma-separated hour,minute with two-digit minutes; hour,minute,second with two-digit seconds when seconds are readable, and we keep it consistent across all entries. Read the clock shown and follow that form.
11,03
